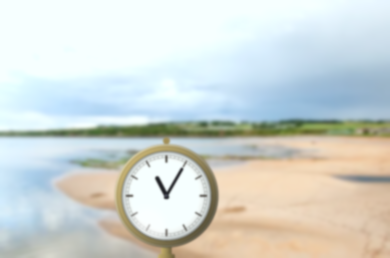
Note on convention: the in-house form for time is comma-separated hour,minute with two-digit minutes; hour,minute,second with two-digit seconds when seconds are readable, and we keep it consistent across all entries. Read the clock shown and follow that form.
11,05
